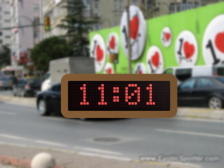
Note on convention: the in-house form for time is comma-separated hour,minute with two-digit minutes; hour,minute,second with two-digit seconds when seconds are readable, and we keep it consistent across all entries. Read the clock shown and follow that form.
11,01
